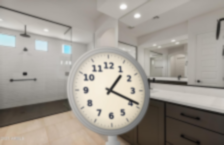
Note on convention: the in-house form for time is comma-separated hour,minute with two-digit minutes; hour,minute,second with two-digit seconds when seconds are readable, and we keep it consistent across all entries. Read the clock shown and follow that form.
1,19
